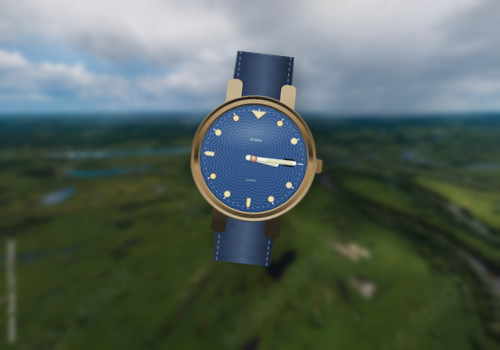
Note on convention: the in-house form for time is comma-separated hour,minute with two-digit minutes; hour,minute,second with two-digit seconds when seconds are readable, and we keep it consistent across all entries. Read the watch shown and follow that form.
3,15
